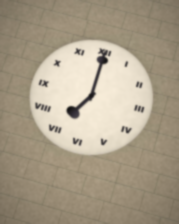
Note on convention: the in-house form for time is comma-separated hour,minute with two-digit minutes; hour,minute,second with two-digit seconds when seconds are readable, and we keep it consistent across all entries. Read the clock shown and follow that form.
7,00
